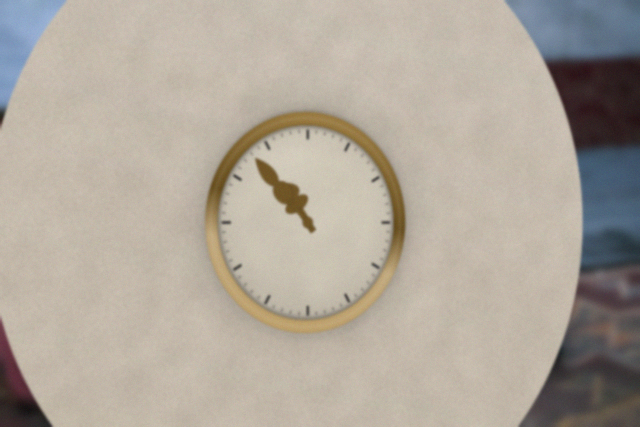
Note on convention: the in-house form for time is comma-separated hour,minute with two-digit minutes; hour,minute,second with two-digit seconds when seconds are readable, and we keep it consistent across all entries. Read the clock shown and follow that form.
10,53
